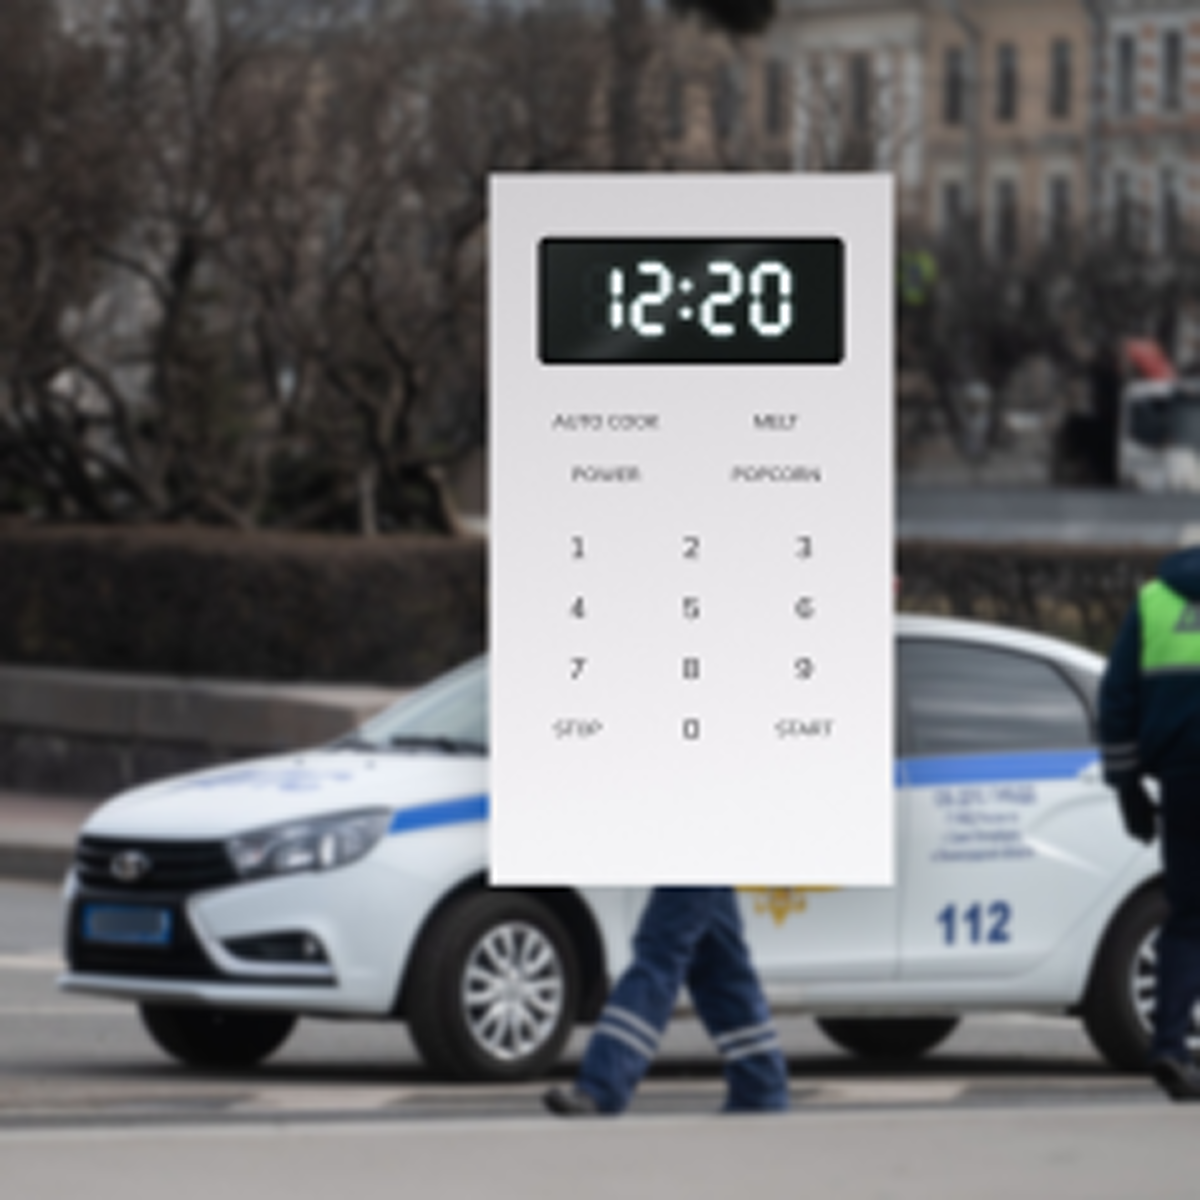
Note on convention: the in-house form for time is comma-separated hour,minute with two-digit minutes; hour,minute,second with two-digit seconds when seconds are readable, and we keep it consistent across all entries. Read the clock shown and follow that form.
12,20
